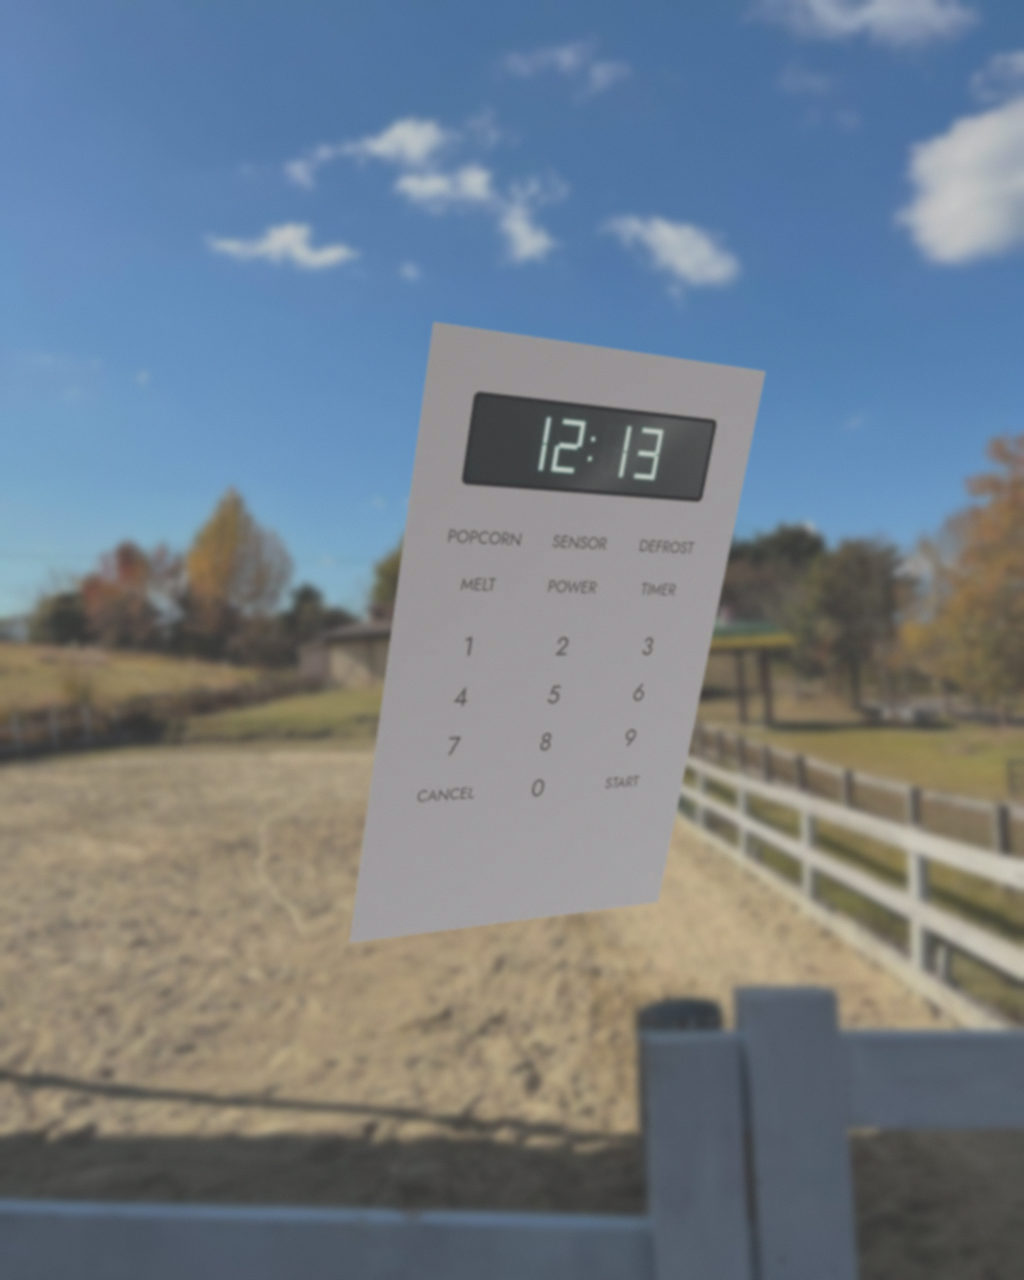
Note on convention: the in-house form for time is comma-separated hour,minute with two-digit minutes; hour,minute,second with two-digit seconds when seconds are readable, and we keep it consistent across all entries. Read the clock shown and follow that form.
12,13
